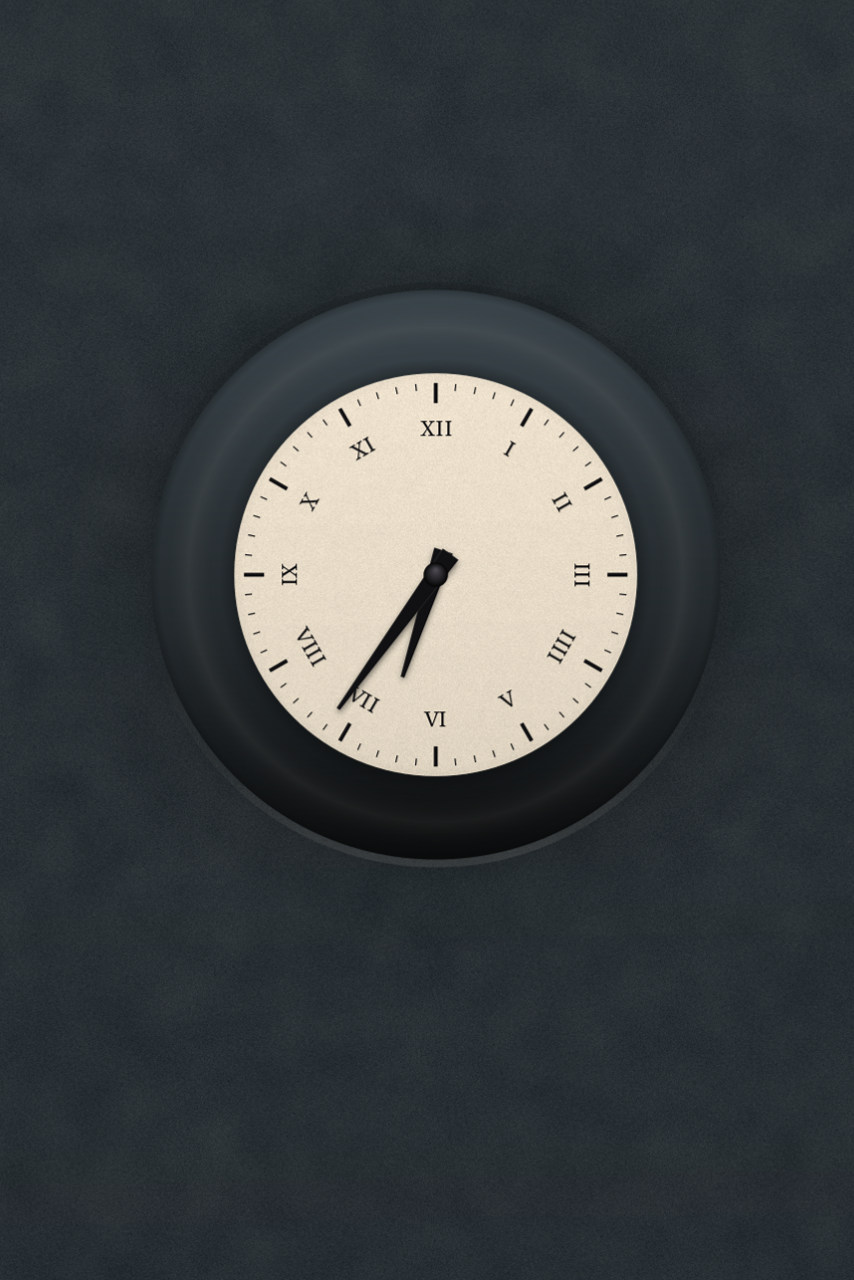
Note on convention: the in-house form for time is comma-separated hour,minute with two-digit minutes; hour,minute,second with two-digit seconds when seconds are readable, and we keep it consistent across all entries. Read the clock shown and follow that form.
6,36
